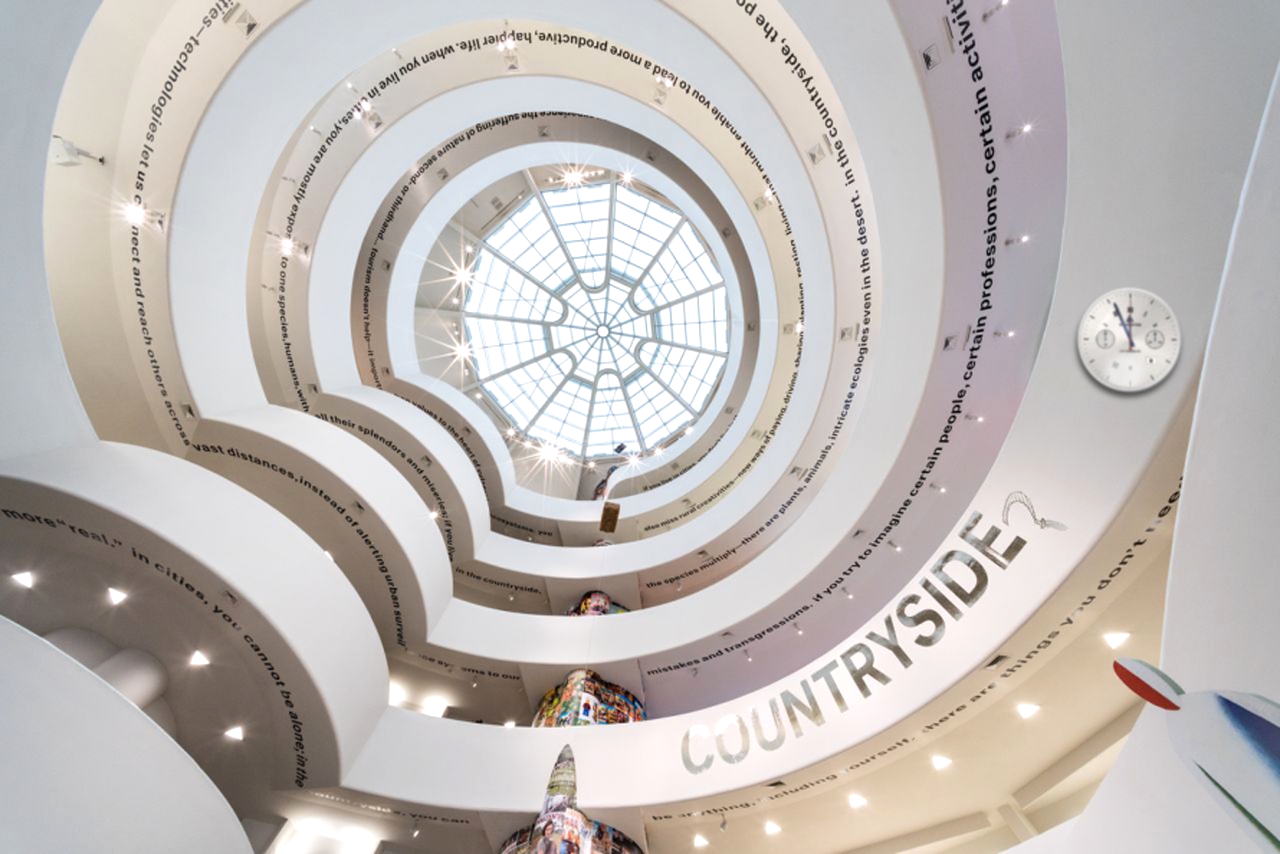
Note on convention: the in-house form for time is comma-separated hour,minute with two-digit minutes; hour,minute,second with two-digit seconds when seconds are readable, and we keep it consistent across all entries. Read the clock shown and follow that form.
11,56
